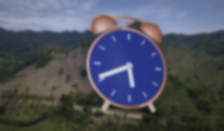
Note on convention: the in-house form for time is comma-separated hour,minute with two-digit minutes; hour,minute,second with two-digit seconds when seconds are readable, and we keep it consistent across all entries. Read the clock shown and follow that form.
5,41
